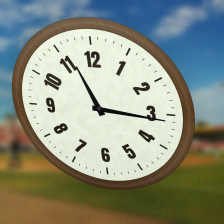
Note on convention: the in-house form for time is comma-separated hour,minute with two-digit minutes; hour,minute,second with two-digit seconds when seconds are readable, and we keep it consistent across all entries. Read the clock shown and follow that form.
11,16
